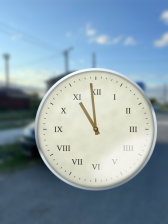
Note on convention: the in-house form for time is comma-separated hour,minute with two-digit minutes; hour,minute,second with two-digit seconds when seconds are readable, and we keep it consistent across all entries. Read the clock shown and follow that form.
10,59
